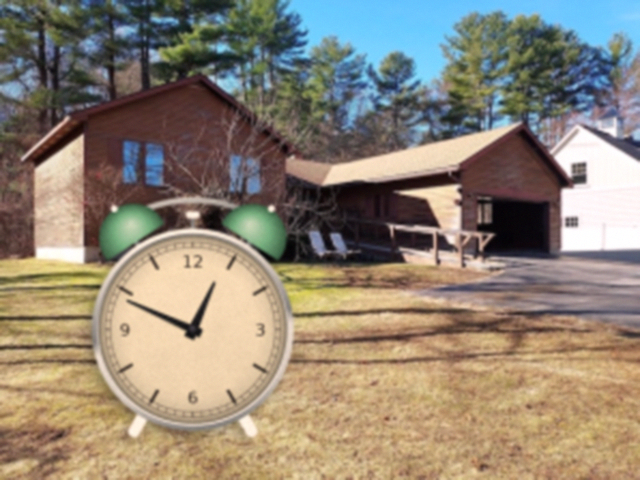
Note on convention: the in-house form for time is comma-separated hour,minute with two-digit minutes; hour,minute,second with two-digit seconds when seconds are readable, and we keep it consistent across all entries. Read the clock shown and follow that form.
12,49
